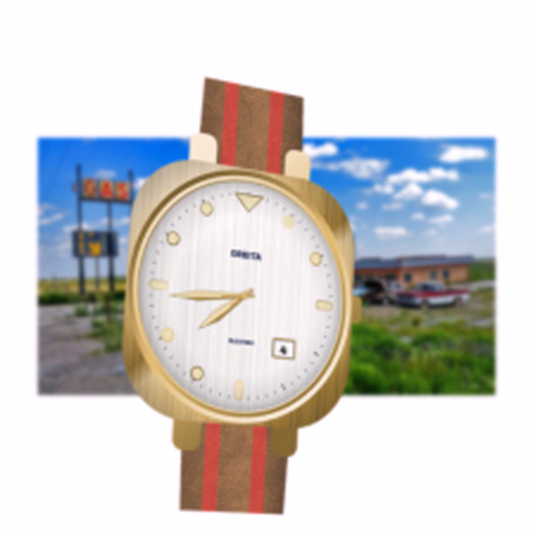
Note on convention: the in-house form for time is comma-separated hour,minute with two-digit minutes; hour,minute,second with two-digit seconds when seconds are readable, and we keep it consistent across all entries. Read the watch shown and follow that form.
7,44
